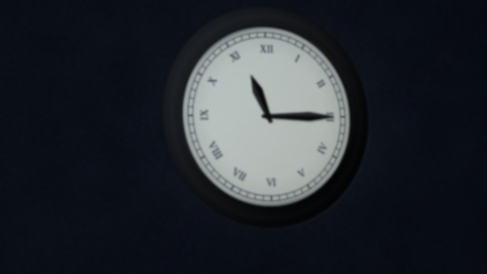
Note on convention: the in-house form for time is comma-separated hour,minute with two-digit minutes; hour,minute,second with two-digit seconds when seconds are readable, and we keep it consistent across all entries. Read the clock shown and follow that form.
11,15
